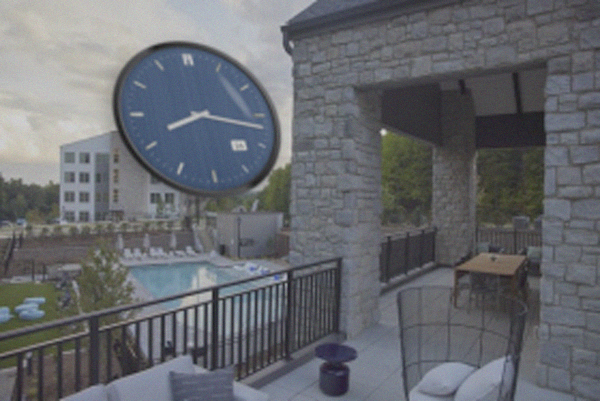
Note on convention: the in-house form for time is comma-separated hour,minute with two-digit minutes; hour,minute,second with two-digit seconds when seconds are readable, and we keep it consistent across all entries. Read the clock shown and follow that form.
8,17
